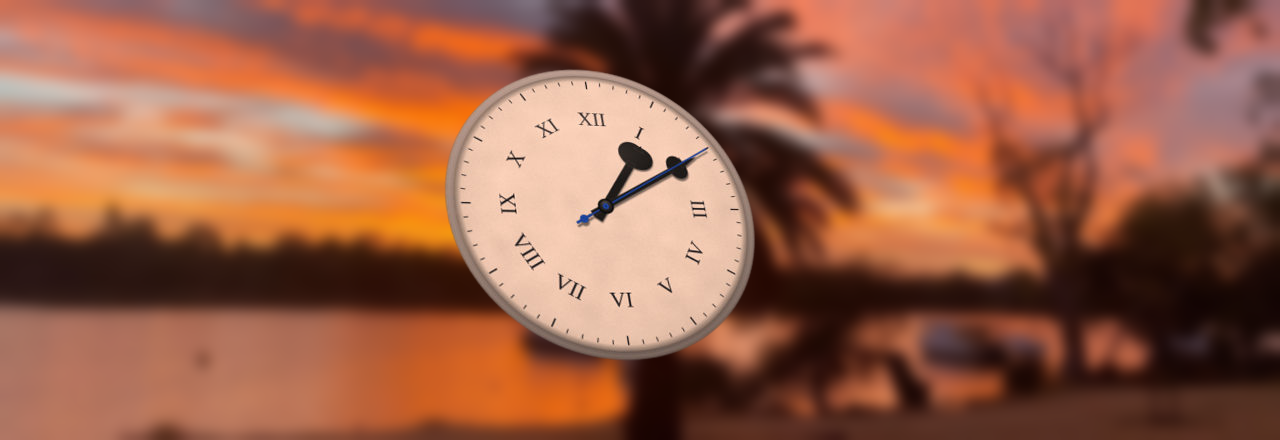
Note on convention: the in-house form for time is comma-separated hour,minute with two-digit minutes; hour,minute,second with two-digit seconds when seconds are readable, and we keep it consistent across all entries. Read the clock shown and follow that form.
1,10,10
